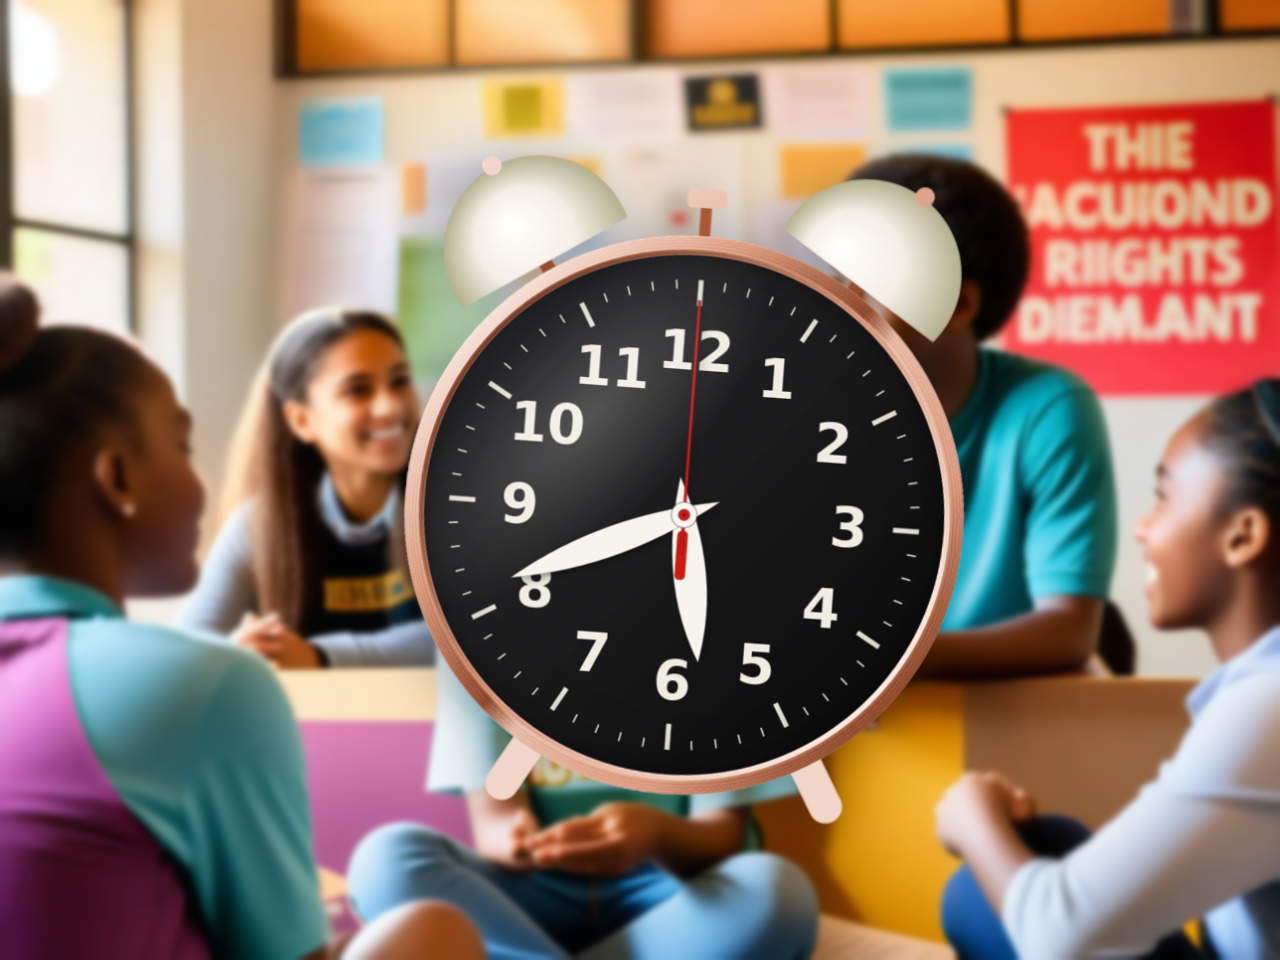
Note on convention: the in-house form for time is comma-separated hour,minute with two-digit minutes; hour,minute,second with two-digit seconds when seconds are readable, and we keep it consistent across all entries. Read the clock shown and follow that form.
5,41,00
